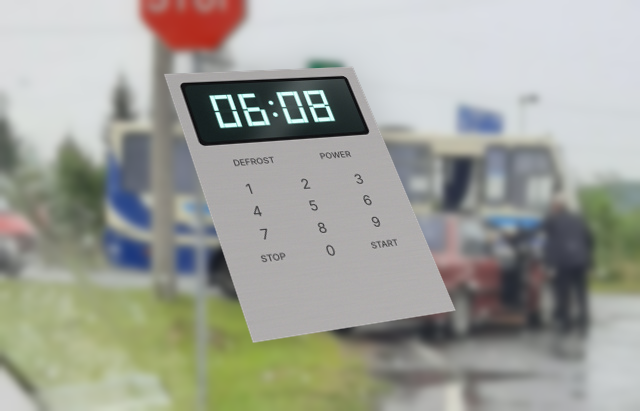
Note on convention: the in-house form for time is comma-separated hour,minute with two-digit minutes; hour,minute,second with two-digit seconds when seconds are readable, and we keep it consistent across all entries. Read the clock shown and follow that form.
6,08
